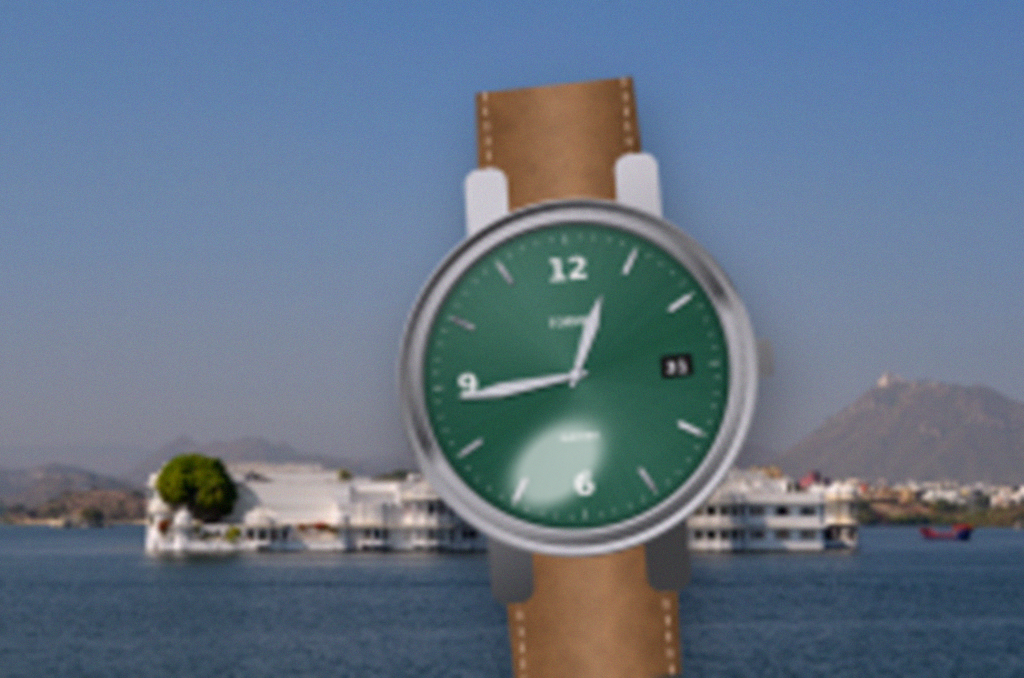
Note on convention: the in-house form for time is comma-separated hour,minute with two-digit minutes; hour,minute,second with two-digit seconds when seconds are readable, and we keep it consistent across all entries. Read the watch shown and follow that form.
12,44
